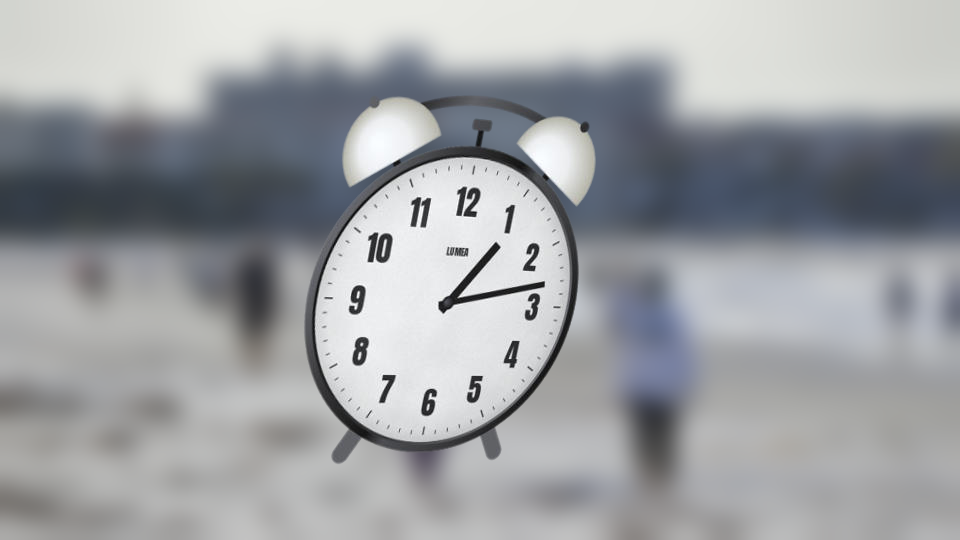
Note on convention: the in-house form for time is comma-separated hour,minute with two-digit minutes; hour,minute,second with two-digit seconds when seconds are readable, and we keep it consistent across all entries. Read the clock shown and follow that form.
1,13
